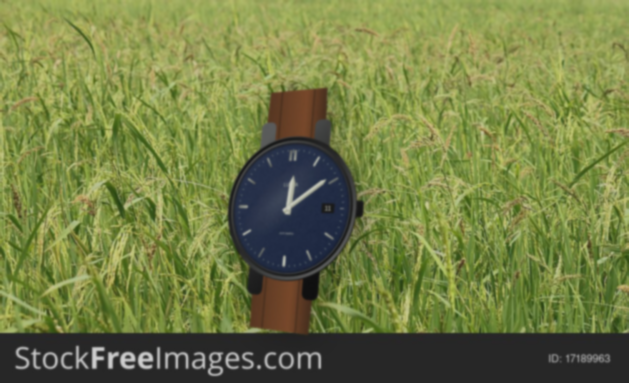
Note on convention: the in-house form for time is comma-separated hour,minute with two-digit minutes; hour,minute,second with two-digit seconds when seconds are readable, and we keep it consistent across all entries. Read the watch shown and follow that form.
12,09
